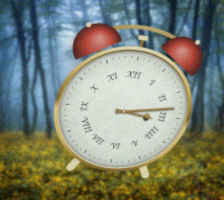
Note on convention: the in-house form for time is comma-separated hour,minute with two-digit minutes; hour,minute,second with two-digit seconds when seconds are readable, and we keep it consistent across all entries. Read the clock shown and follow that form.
3,13
